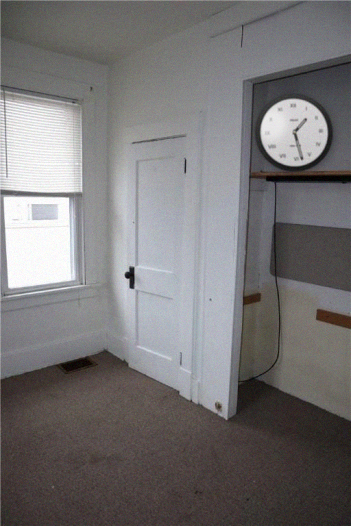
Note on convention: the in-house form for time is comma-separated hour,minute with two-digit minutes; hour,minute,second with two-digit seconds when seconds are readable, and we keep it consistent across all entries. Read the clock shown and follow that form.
1,28
